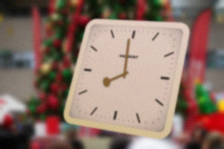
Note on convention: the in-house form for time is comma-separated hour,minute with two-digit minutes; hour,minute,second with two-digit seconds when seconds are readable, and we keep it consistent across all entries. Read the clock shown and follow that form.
7,59
